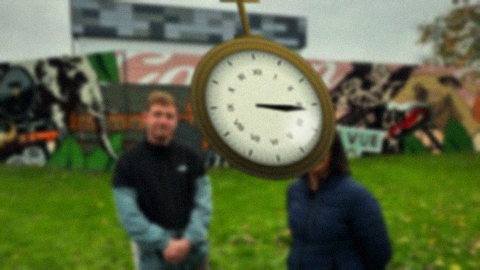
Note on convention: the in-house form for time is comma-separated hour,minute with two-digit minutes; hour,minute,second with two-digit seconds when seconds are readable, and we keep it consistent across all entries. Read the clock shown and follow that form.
3,16
